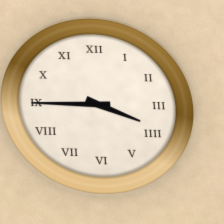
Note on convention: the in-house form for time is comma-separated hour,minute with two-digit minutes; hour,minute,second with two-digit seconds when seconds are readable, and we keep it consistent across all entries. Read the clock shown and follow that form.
3,45
